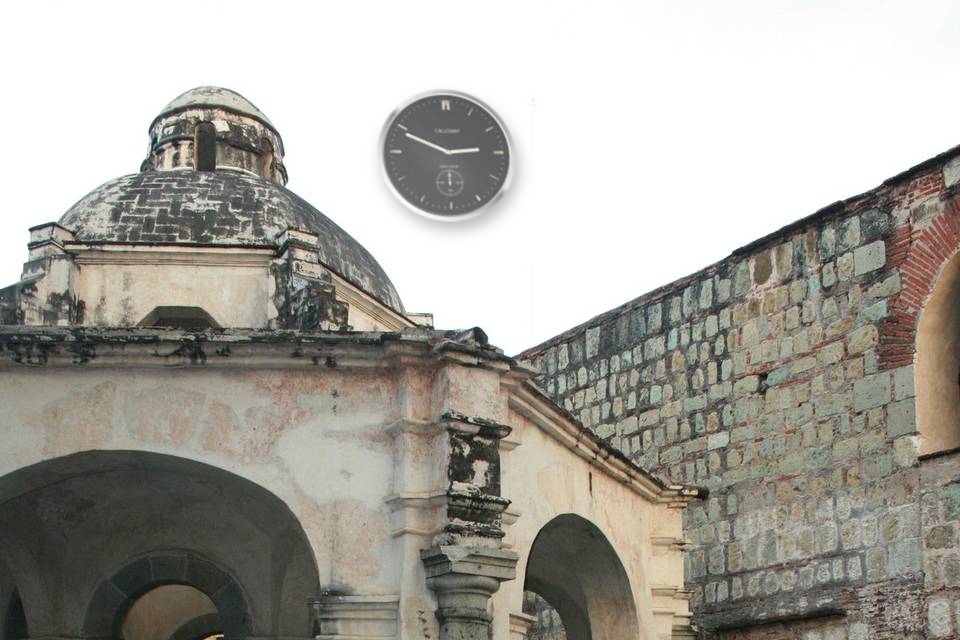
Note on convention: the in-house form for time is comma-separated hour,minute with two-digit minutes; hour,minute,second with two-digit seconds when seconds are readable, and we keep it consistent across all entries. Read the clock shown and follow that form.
2,49
